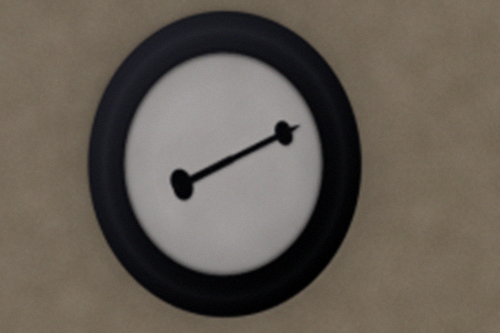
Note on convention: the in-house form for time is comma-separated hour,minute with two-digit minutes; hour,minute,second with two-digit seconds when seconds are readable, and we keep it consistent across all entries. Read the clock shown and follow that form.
8,11
